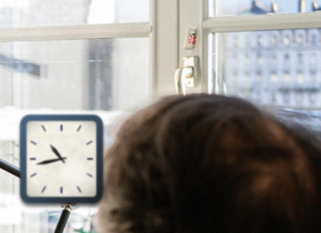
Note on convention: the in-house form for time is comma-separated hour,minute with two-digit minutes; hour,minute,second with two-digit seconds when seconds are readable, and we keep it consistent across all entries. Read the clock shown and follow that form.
10,43
